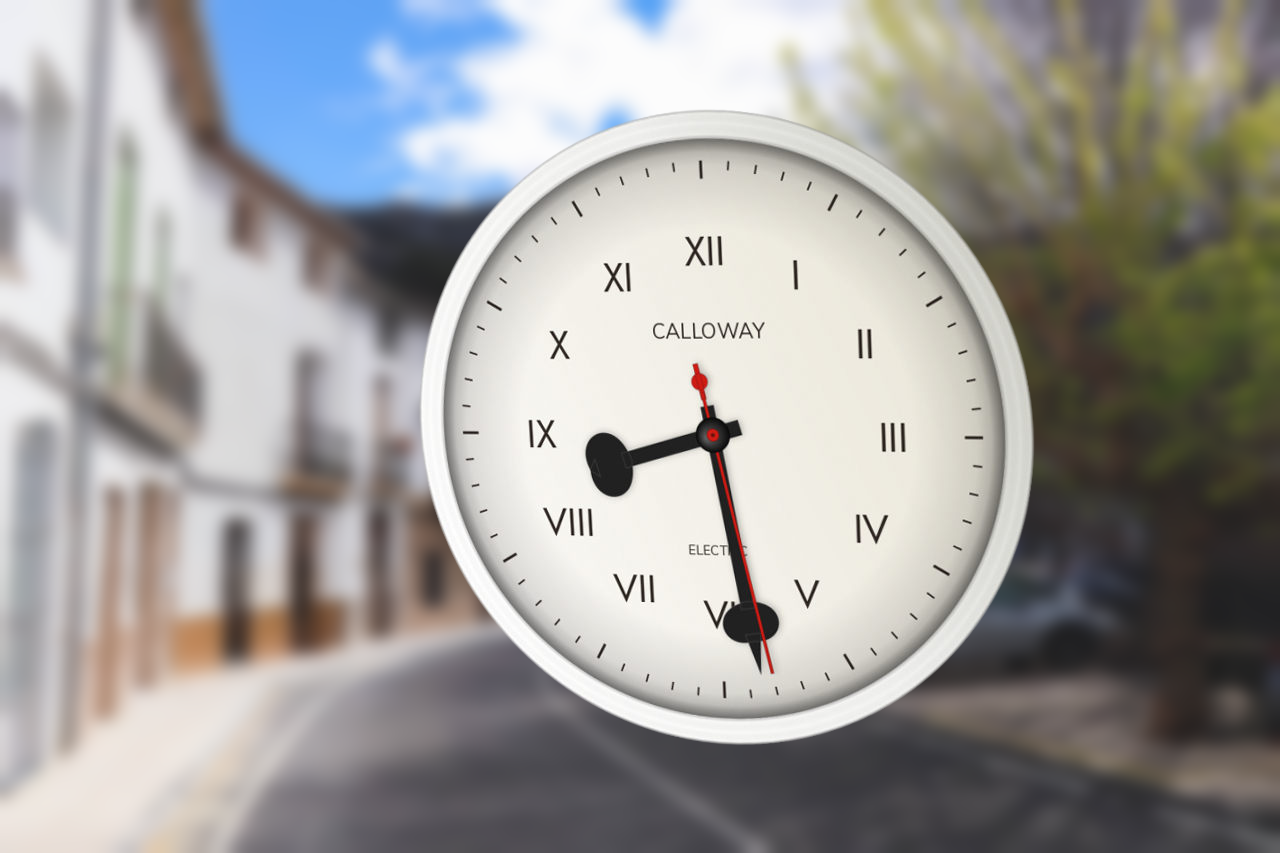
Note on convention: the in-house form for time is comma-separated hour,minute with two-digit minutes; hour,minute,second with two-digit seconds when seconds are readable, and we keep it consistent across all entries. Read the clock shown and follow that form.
8,28,28
